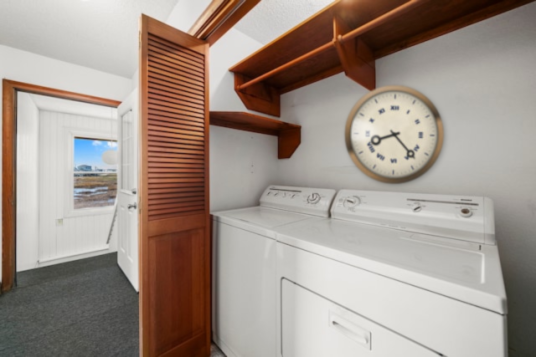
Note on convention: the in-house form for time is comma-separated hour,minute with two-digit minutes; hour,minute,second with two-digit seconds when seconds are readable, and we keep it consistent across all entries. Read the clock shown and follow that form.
8,23
